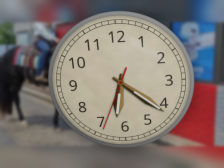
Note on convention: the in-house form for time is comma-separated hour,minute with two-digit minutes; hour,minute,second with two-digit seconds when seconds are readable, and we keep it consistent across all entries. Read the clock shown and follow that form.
6,21,34
